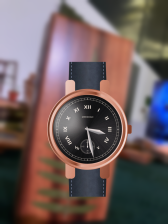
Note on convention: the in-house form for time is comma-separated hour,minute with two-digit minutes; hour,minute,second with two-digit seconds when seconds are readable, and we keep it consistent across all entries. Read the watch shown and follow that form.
3,28
